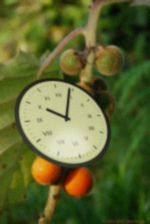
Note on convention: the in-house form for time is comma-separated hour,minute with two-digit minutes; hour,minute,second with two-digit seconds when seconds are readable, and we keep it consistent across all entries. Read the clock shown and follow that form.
10,04
